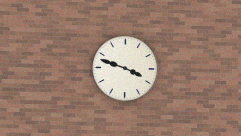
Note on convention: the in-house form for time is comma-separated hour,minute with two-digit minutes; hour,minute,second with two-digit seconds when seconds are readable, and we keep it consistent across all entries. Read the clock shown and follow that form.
3,48
